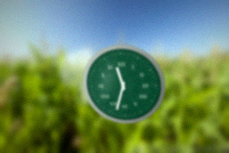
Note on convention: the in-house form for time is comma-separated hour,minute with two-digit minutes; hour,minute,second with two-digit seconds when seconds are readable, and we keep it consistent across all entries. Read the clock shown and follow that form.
11,33
